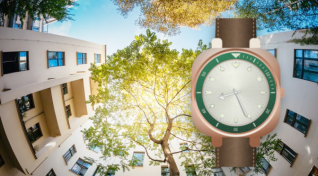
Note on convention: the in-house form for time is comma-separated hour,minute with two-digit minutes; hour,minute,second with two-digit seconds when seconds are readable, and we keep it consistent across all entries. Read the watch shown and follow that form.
8,26
